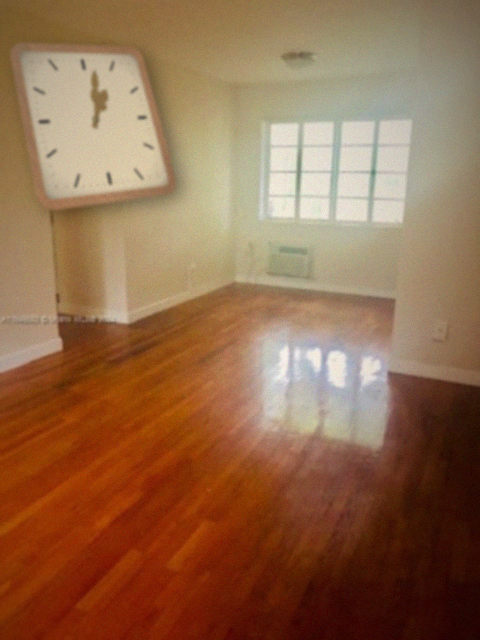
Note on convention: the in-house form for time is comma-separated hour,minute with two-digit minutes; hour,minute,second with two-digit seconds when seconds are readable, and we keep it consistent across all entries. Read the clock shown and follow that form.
1,02
